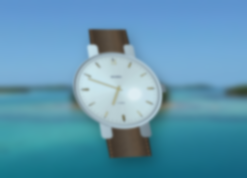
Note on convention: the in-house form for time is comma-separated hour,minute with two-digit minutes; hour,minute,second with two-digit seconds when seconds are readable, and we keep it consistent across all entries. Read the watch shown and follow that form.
6,49
